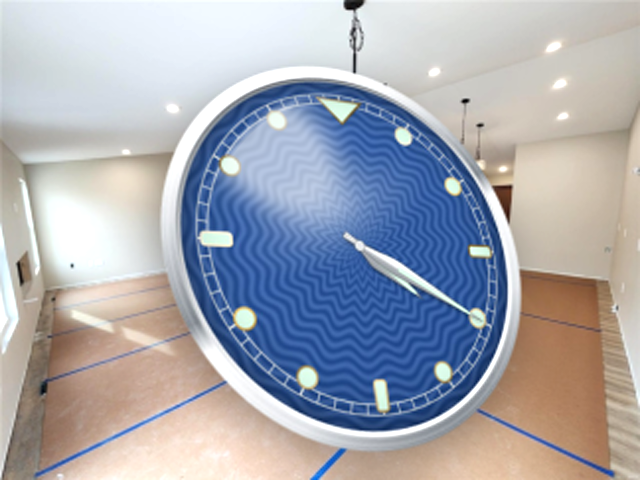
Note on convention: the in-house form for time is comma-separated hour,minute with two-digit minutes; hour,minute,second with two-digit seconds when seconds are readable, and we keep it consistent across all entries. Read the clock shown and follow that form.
4,20
